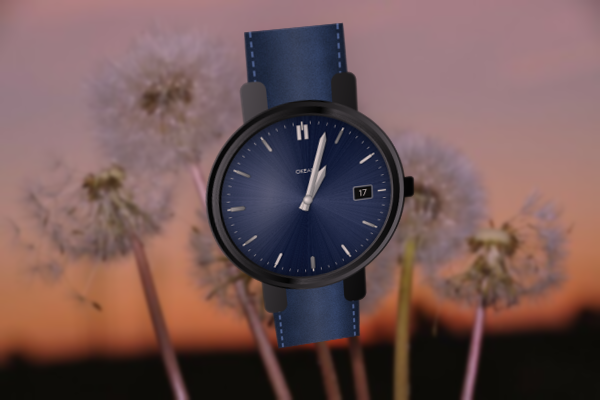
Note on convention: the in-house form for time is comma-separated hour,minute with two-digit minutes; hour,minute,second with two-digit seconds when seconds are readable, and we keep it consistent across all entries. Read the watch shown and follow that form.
1,03
